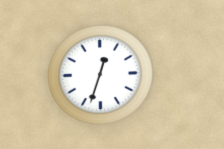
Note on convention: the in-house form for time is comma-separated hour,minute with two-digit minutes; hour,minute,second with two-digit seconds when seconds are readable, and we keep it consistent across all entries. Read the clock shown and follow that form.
12,33
